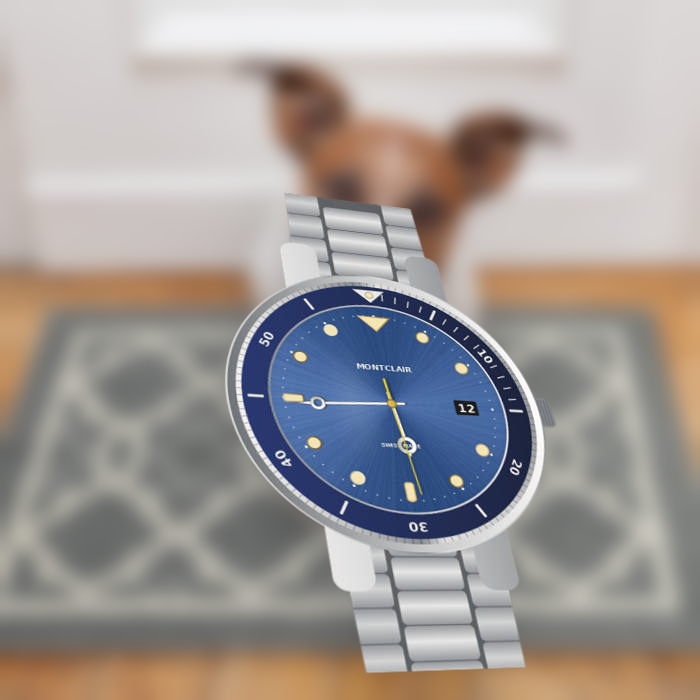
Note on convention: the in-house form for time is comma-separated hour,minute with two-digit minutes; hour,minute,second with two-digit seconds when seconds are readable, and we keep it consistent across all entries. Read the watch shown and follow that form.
5,44,29
